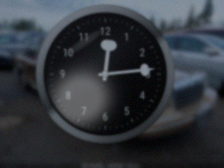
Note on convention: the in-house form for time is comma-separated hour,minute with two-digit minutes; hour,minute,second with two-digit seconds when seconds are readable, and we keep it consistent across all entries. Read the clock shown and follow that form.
12,14
